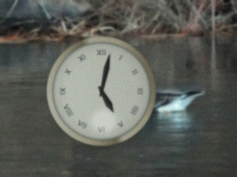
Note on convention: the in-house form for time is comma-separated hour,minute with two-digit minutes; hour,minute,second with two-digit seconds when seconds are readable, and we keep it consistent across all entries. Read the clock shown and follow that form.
5,02
